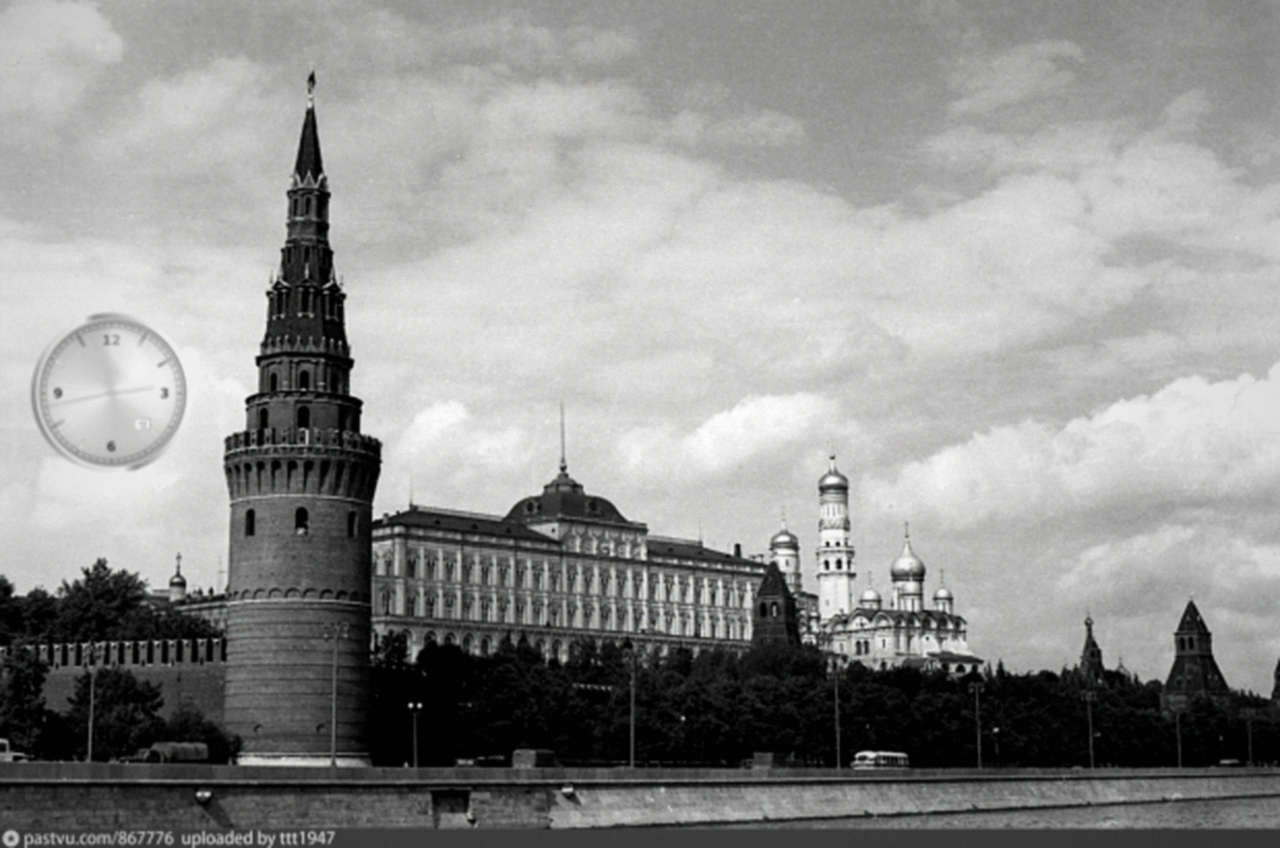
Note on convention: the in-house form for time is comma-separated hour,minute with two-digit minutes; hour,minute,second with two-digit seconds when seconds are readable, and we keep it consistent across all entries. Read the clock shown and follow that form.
2,43
